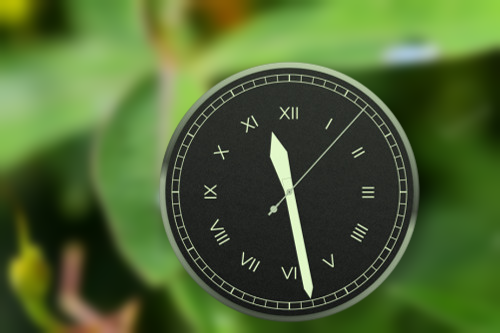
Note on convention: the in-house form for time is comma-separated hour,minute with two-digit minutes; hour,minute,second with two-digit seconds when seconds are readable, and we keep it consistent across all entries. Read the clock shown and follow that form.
11,28,07
